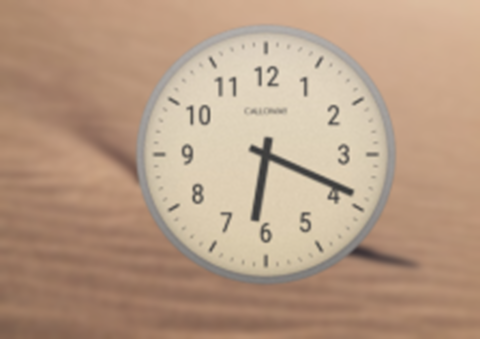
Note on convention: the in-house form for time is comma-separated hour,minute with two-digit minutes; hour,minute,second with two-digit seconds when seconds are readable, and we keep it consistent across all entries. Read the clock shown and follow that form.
6,19
